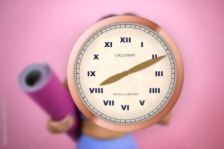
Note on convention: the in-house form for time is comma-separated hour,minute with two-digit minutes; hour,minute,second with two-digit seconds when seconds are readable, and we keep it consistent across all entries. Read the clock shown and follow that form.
8,11
